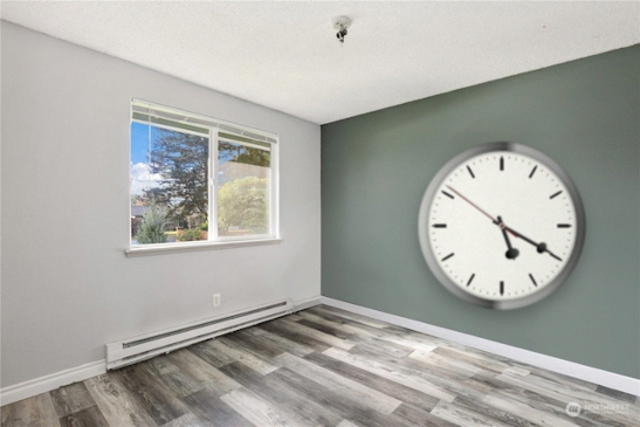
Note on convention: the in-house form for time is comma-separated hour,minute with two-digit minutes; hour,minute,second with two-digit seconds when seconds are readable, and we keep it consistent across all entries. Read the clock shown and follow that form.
5,19,51
